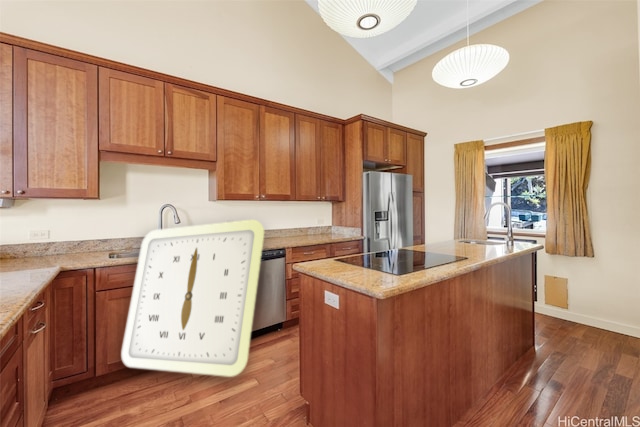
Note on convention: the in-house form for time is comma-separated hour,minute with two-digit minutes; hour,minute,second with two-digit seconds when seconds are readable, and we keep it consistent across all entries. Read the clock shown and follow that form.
6,00
